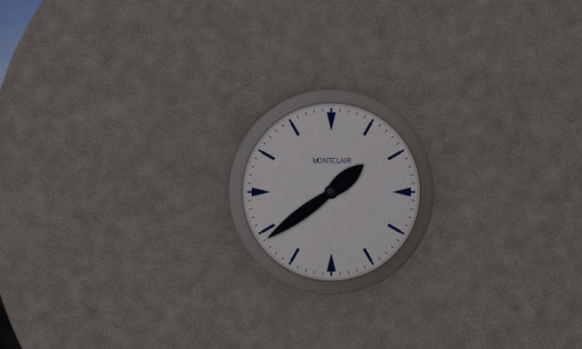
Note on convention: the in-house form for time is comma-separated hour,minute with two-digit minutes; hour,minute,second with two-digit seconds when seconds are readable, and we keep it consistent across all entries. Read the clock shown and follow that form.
1,39
